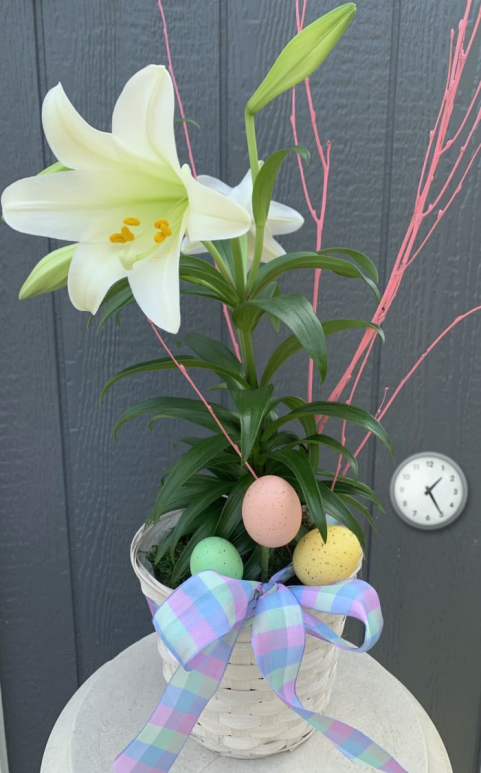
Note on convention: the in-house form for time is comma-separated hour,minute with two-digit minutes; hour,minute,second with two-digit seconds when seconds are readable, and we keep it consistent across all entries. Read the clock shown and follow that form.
1,25
